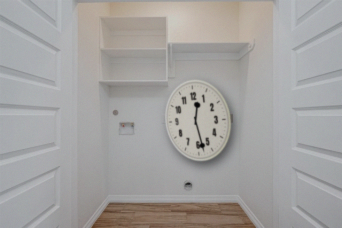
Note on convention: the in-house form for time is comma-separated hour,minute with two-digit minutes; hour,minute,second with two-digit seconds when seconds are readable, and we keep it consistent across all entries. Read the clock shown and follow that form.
12,28
